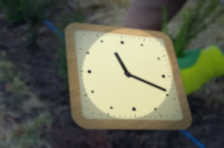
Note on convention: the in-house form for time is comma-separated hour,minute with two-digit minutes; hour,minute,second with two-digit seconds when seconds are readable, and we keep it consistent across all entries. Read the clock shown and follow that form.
11,19
